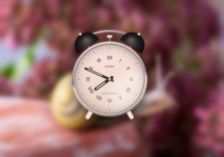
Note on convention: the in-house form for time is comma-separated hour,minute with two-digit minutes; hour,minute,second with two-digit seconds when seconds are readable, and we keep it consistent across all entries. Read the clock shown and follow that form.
7,49
